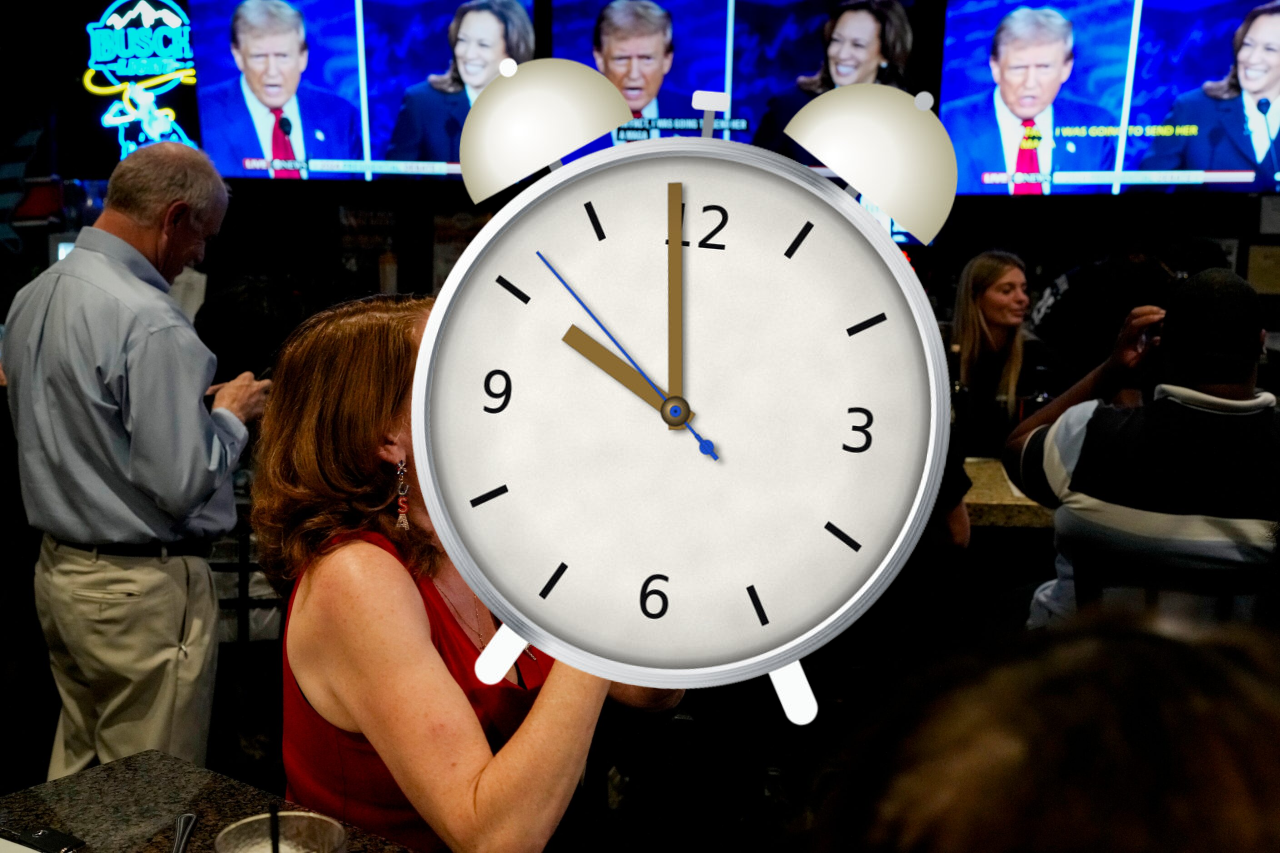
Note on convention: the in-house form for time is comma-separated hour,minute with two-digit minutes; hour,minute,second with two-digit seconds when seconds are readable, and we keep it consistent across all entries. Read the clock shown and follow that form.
9,58,52
